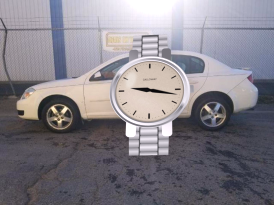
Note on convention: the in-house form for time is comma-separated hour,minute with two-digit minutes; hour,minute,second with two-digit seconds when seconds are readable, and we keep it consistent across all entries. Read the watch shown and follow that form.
9,17
